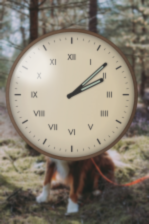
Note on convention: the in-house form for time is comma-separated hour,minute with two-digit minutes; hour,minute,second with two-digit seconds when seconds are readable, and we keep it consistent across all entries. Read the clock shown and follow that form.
2,08
